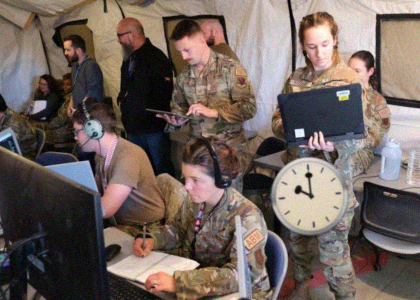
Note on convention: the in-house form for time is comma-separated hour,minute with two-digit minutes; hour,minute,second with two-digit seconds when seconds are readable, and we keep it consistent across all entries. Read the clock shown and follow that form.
10,00
